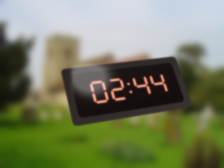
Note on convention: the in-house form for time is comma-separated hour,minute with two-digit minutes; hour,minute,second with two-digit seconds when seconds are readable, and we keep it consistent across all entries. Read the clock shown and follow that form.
2,44
